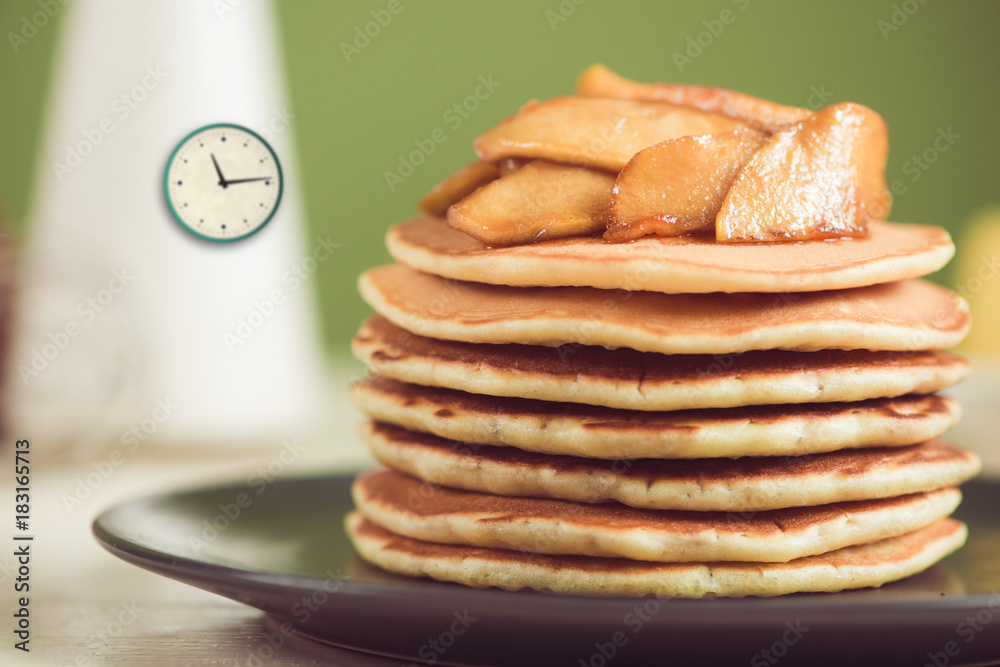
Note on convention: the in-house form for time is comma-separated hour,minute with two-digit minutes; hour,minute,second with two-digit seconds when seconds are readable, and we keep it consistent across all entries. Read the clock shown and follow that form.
11,14
